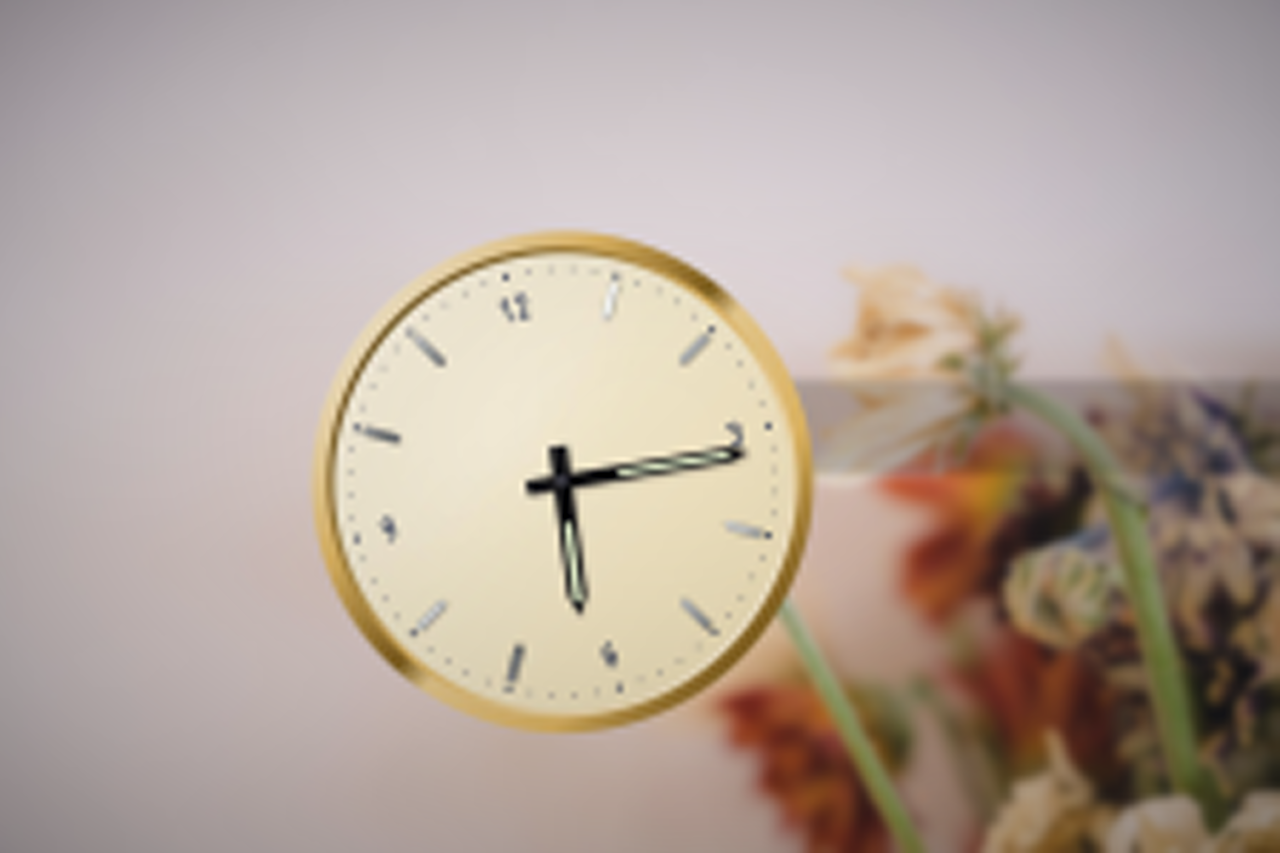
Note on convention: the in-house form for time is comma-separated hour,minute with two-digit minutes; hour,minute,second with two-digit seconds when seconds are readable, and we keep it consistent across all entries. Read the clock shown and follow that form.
6,16
